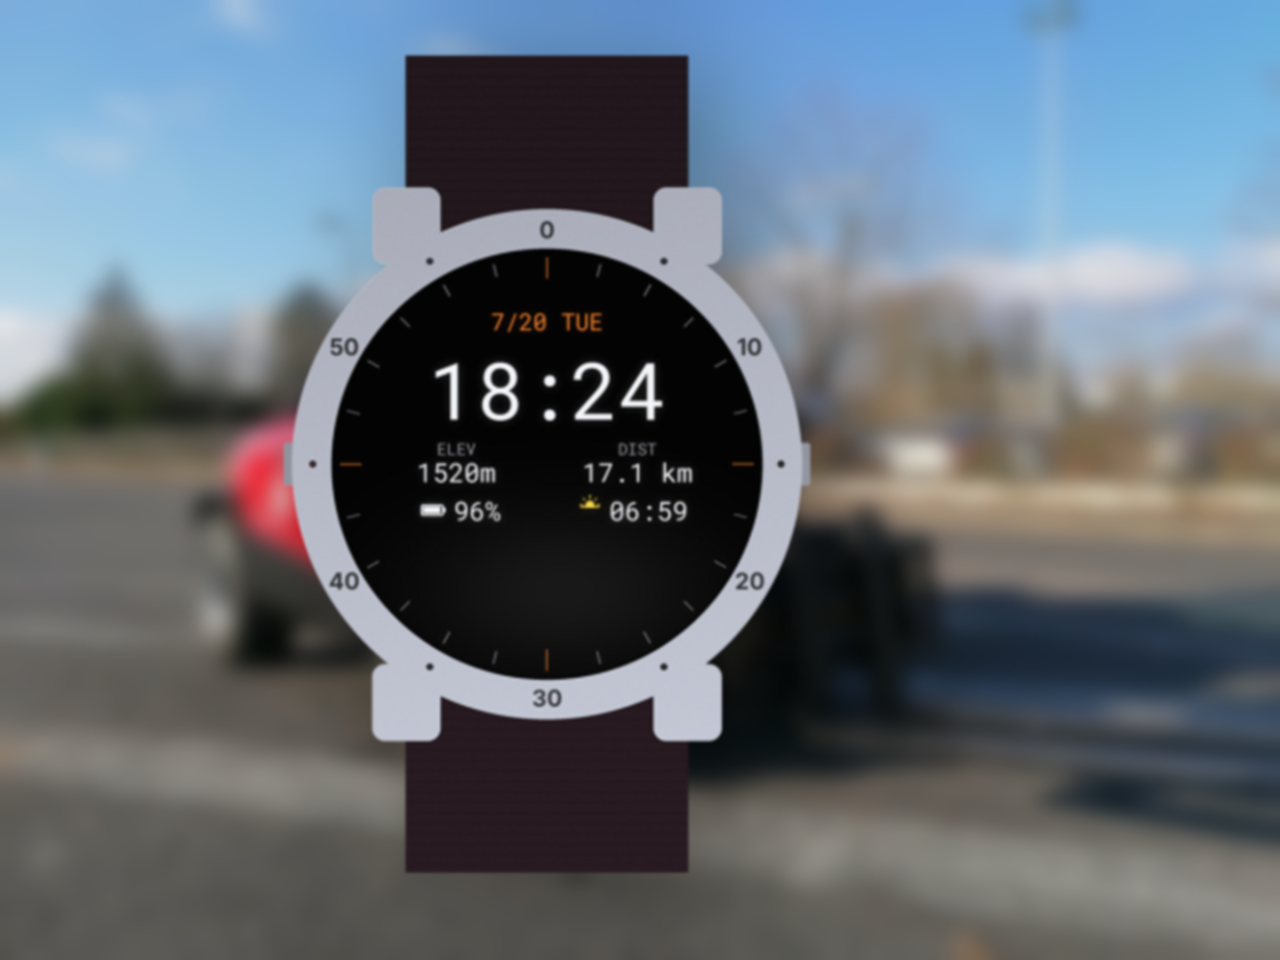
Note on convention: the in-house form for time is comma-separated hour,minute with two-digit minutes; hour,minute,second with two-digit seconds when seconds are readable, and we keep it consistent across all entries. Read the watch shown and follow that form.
18,24
